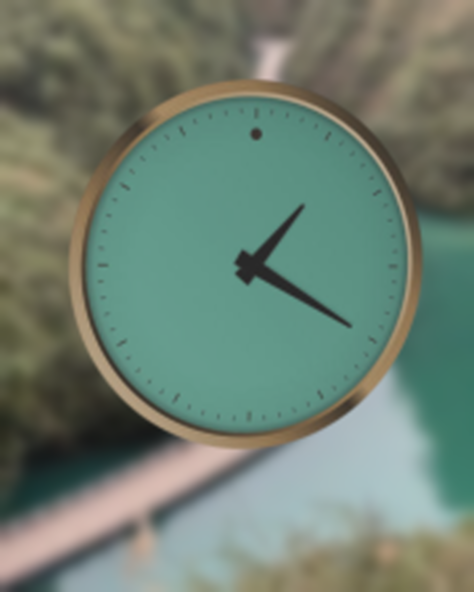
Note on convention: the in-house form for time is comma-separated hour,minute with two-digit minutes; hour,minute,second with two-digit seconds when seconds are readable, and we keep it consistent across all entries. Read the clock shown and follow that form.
1,20
